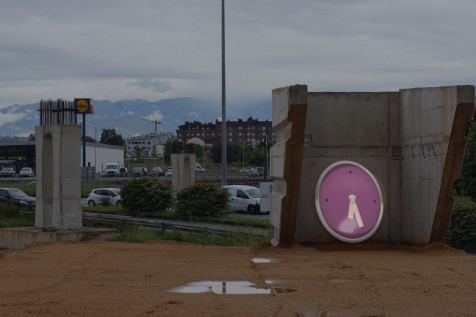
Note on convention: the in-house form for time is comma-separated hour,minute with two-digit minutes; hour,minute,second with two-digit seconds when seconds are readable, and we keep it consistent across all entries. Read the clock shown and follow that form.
6,27
